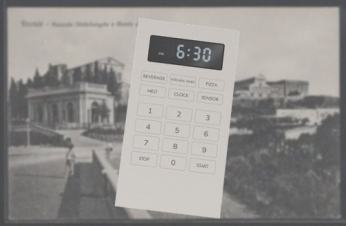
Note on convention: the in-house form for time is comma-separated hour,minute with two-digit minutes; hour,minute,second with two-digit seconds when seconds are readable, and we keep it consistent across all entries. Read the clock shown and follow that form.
6,30
